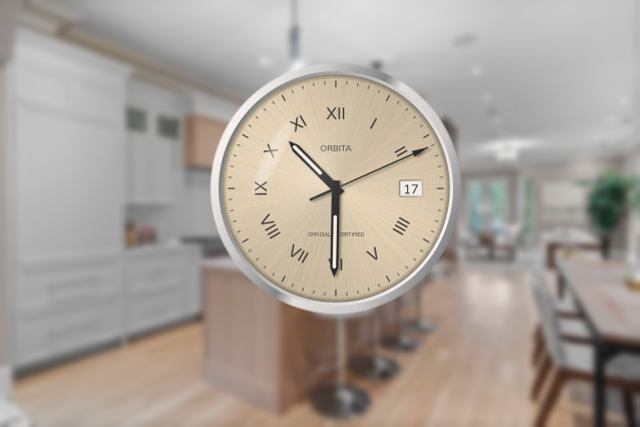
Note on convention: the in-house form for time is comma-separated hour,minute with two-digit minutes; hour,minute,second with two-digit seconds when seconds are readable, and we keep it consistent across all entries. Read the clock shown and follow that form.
10,30,11
